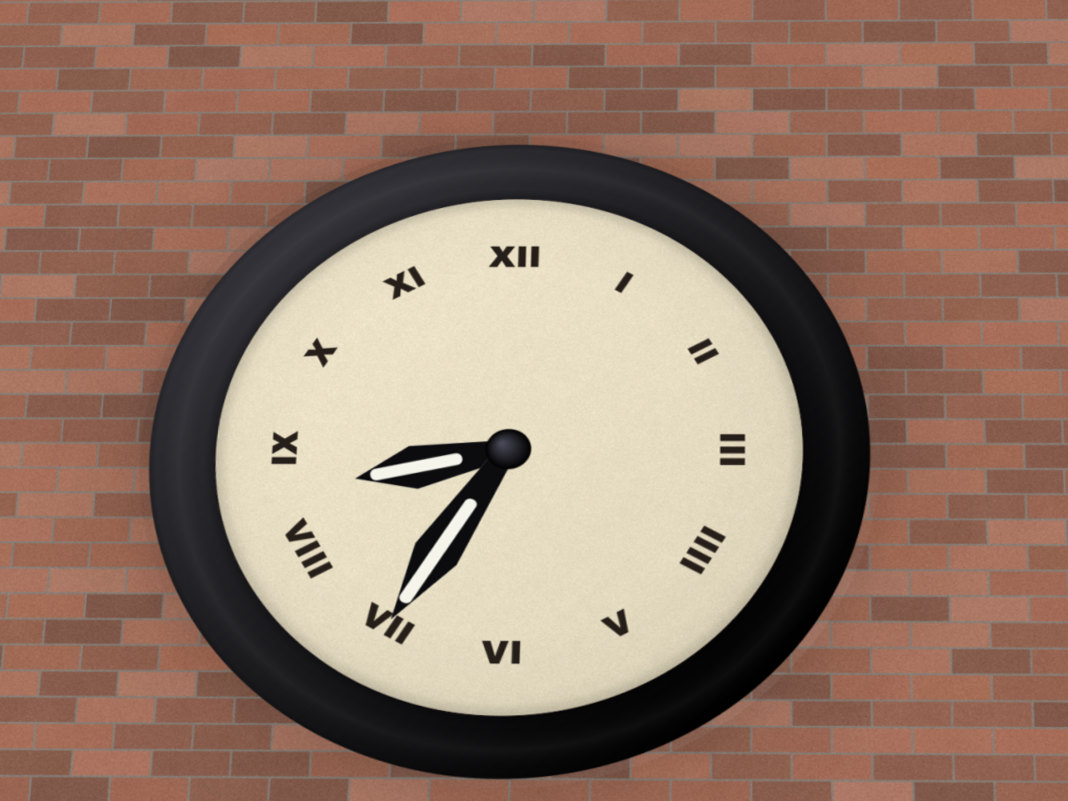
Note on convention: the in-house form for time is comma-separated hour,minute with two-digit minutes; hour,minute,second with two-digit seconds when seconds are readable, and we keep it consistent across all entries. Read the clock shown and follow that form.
8,35
